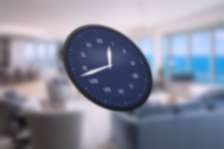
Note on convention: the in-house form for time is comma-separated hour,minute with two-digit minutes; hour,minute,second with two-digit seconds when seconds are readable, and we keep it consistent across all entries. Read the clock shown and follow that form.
12,43
